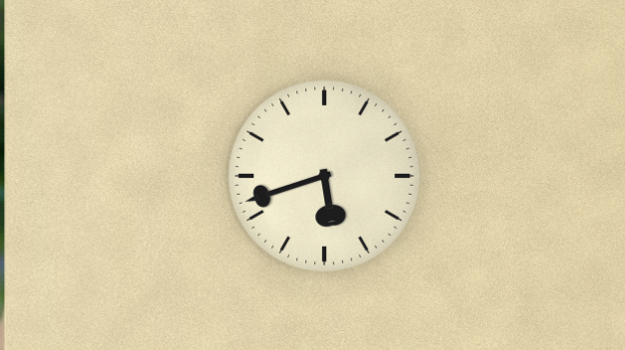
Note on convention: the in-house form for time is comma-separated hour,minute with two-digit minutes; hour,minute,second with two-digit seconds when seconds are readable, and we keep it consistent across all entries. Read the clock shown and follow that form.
5,42
